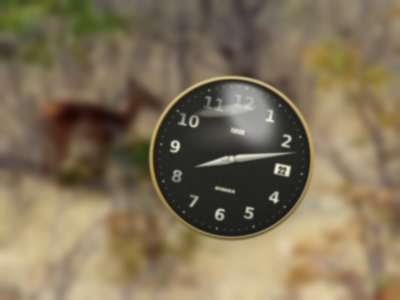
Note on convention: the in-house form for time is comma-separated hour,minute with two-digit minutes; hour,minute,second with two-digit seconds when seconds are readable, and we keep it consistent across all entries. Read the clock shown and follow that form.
8,12
